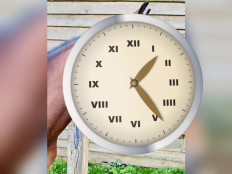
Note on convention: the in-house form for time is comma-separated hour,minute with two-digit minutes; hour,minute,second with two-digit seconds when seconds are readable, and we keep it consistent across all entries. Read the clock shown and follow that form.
1,24
